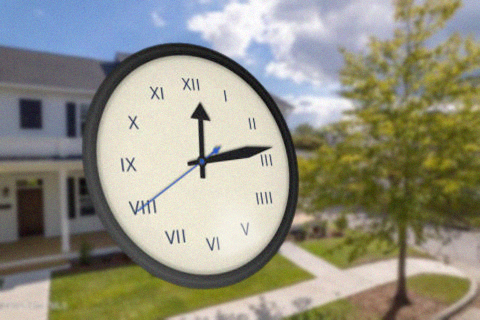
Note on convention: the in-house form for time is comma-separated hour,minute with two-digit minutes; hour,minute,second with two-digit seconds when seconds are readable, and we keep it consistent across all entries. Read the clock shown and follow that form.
12,13,40
